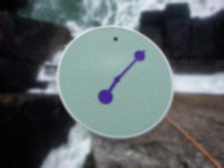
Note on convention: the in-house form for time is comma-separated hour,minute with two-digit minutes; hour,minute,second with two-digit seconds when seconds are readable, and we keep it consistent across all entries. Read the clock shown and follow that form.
7,07
